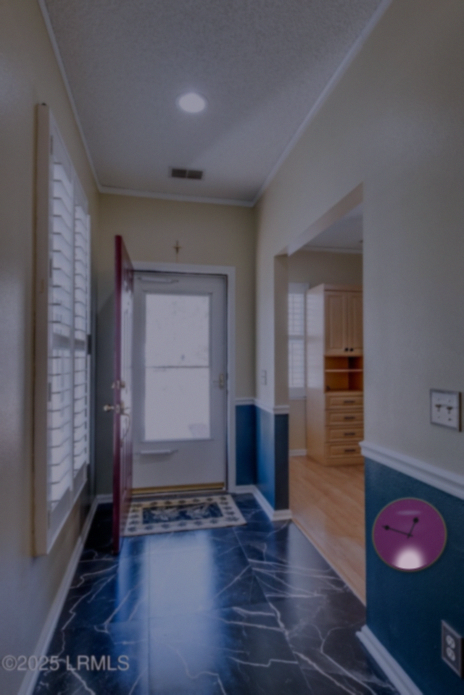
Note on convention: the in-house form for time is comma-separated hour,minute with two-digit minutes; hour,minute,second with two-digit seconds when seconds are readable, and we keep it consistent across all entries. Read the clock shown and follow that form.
12,48
